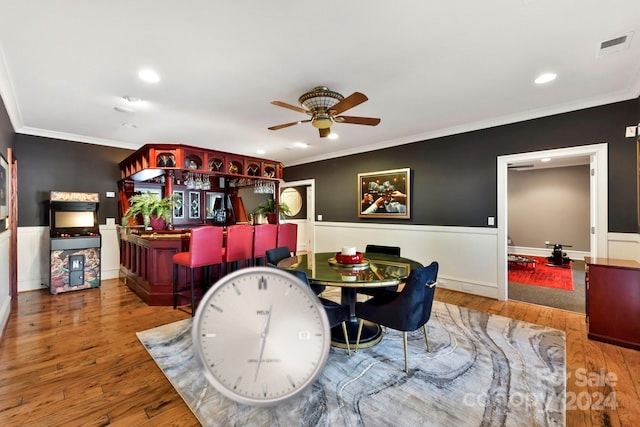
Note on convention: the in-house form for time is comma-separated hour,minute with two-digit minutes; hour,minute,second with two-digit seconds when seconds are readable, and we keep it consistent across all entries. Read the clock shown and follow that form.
12,32
